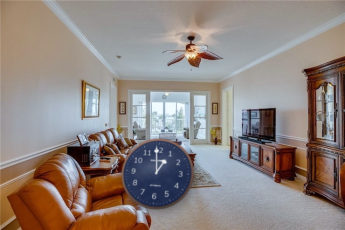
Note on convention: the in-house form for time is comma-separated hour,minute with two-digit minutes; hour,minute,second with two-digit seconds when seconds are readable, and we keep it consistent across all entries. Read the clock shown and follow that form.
12,59
